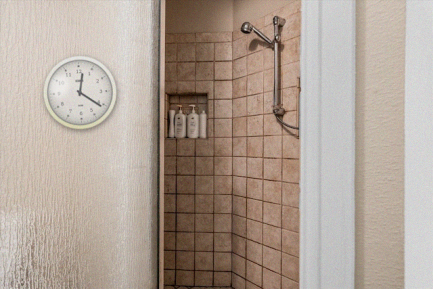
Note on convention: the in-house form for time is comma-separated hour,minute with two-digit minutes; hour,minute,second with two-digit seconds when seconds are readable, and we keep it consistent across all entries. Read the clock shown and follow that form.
12,21
